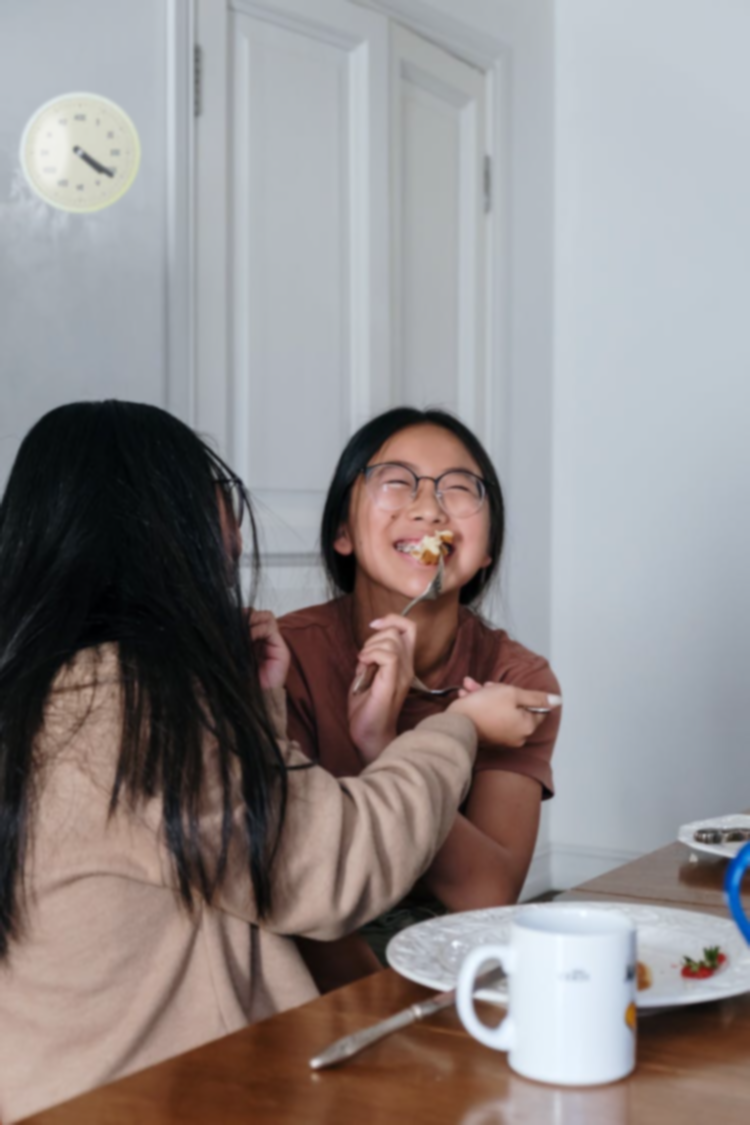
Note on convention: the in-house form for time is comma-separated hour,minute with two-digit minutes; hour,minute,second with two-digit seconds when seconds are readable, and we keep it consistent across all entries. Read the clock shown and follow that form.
4,21
